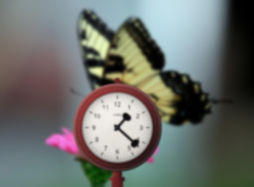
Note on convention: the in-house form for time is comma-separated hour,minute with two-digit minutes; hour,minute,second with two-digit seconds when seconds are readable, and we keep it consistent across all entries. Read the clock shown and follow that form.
1,22
